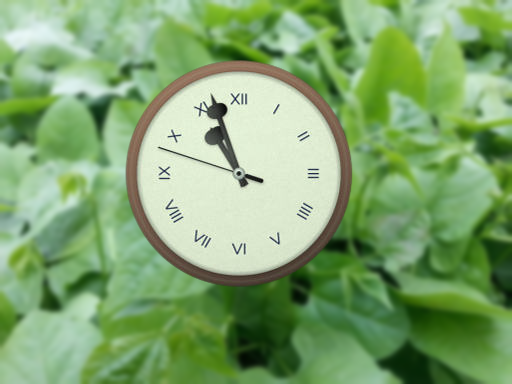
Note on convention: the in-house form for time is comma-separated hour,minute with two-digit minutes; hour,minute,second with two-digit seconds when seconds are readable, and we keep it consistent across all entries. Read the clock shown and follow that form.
10,56,48
